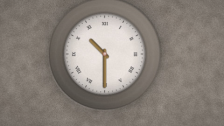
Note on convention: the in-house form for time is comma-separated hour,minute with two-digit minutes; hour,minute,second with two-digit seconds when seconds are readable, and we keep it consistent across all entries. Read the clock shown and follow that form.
10,30
